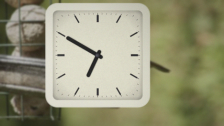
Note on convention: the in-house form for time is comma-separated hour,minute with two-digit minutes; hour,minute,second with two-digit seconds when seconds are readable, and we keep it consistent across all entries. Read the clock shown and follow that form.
6,50
